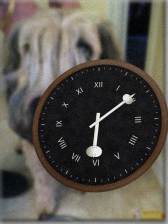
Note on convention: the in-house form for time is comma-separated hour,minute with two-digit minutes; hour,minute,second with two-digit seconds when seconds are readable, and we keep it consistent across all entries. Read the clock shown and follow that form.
6,09
